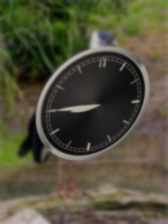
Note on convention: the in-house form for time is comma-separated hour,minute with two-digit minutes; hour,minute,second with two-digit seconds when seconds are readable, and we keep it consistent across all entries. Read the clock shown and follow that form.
8,45
